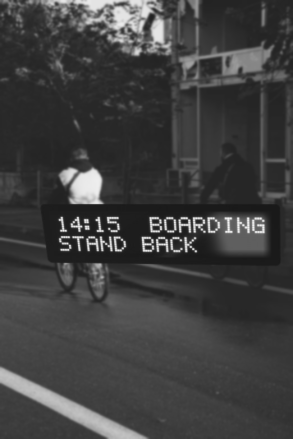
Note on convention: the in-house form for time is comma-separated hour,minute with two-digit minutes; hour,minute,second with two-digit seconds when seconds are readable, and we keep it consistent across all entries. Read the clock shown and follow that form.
14,15
